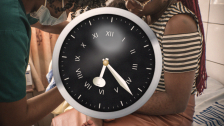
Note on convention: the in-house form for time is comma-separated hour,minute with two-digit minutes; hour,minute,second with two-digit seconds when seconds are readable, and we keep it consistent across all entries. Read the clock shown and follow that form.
6,22
